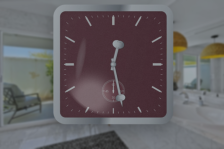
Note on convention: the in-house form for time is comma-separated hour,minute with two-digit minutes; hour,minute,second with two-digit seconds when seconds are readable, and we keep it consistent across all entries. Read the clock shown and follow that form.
12,28
